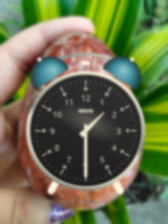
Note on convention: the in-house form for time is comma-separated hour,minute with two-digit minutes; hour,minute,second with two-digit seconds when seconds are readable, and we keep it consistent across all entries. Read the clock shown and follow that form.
1,30
